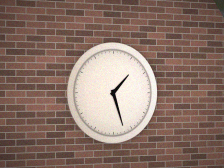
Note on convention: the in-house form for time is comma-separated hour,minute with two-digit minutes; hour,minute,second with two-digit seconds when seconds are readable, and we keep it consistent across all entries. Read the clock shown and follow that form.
1,27
